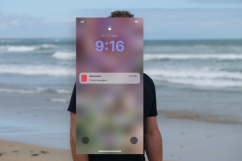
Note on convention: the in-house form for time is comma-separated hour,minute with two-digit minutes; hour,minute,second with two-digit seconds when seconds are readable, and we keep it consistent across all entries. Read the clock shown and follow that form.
9,16
